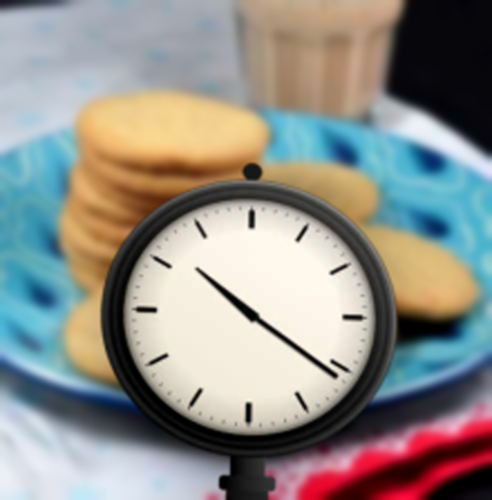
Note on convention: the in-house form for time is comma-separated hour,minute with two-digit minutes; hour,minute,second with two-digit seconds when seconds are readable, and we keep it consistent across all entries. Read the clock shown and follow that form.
10,21
